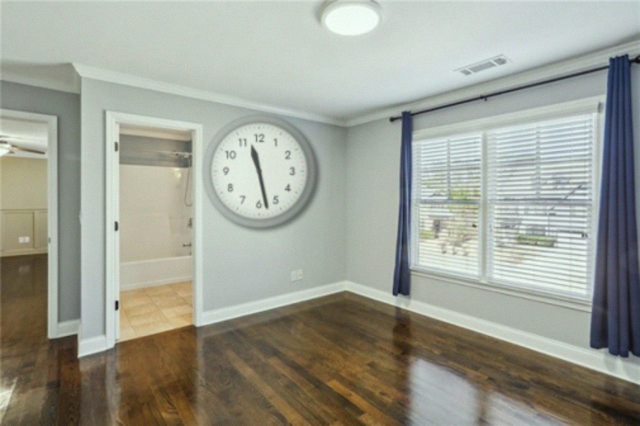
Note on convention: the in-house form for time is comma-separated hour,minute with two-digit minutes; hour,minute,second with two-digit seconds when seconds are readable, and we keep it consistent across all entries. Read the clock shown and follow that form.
11,28
